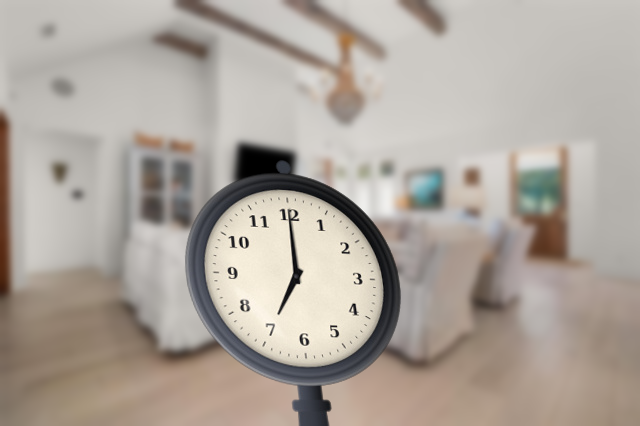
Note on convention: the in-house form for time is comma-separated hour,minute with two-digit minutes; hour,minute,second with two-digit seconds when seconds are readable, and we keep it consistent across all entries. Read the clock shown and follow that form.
7,00
